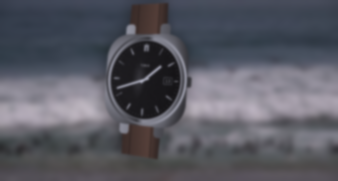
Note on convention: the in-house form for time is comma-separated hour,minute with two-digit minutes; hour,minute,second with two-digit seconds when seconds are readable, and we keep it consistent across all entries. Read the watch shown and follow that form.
1,42
